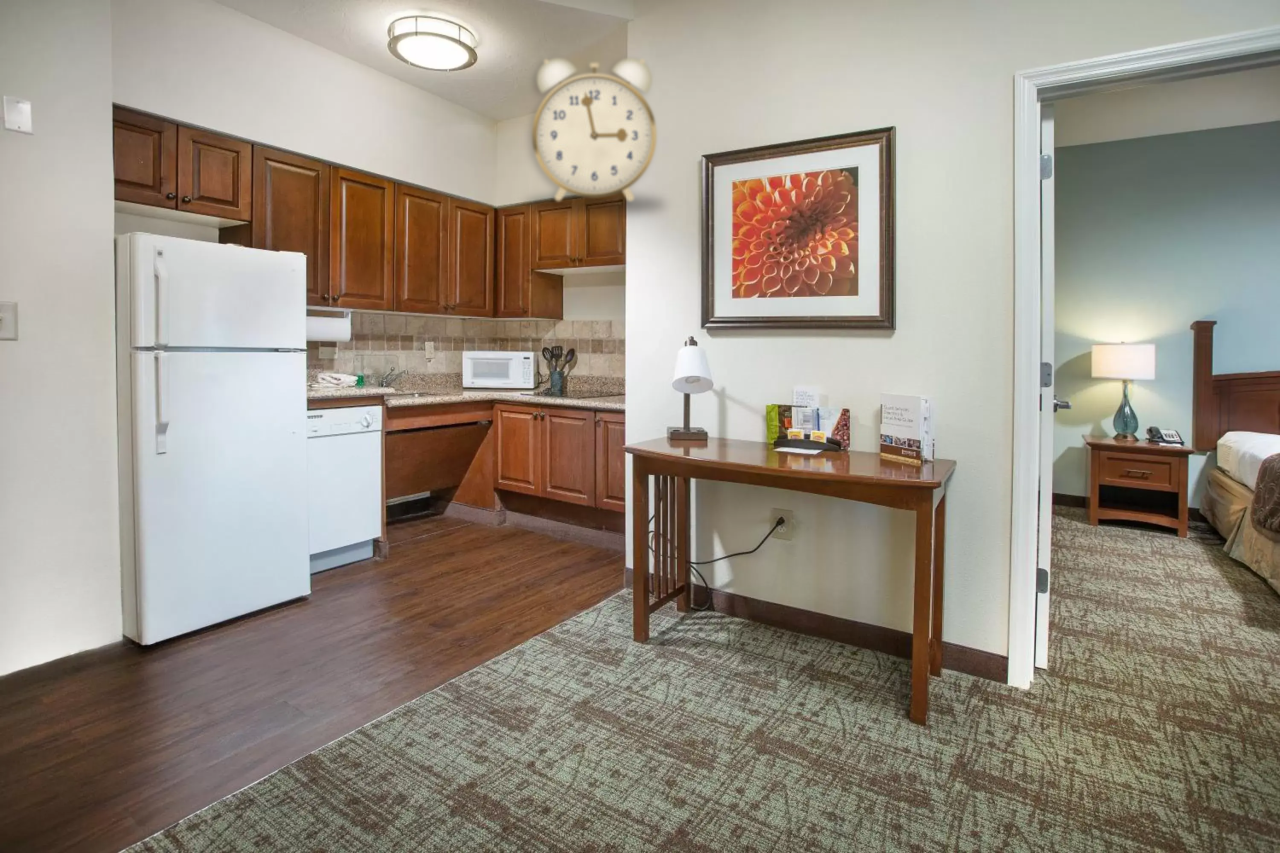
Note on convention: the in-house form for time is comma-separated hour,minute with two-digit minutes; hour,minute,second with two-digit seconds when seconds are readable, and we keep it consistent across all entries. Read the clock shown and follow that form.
2,58
